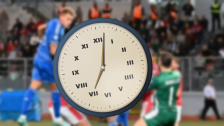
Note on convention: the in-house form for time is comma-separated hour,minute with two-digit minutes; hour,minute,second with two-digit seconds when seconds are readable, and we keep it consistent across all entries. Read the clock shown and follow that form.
7,02
